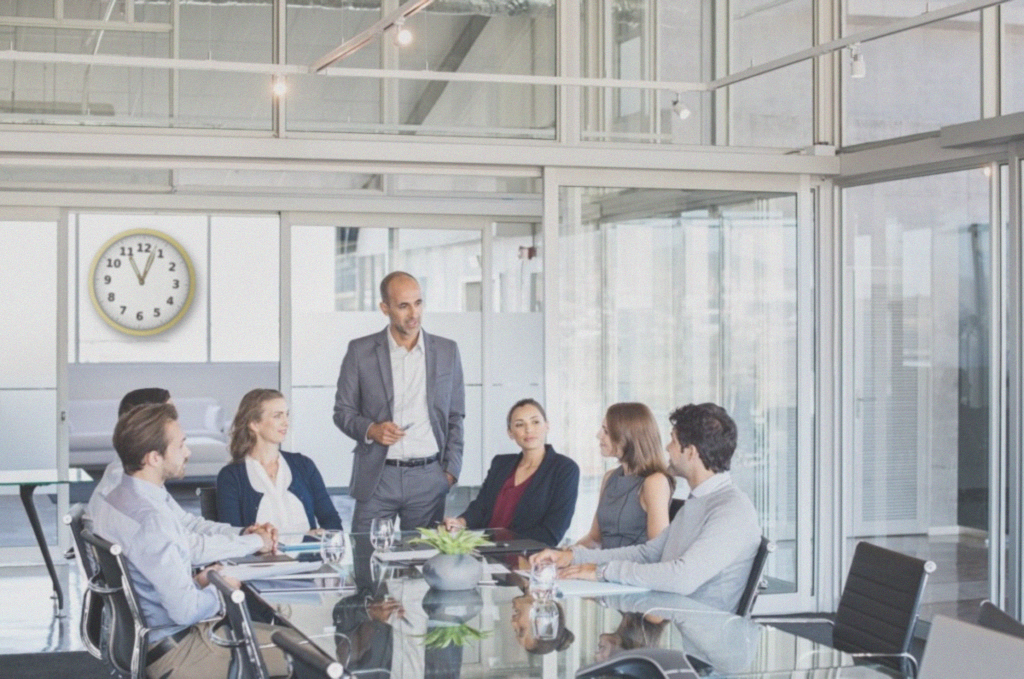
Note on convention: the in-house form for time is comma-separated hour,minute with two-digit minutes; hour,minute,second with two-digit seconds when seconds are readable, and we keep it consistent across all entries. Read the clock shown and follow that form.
11,03
